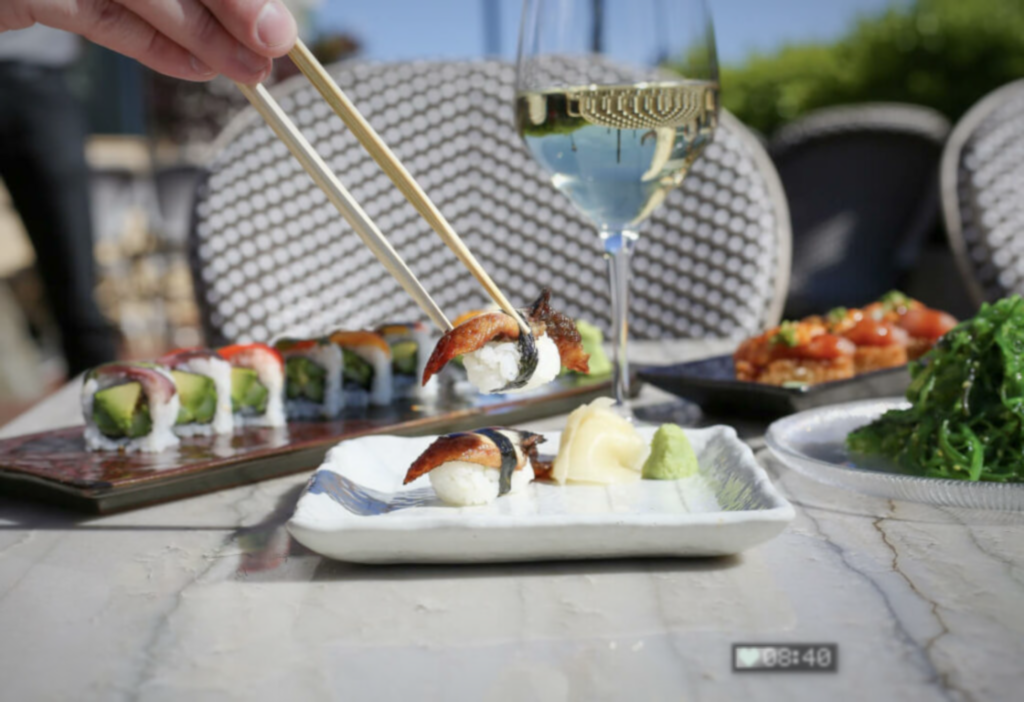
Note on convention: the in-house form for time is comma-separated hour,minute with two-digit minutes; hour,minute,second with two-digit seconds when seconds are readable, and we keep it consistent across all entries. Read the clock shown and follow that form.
8,40
